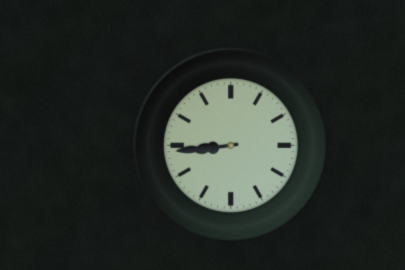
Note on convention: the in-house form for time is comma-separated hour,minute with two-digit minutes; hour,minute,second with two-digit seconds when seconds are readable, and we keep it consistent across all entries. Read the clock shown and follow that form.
8,44
